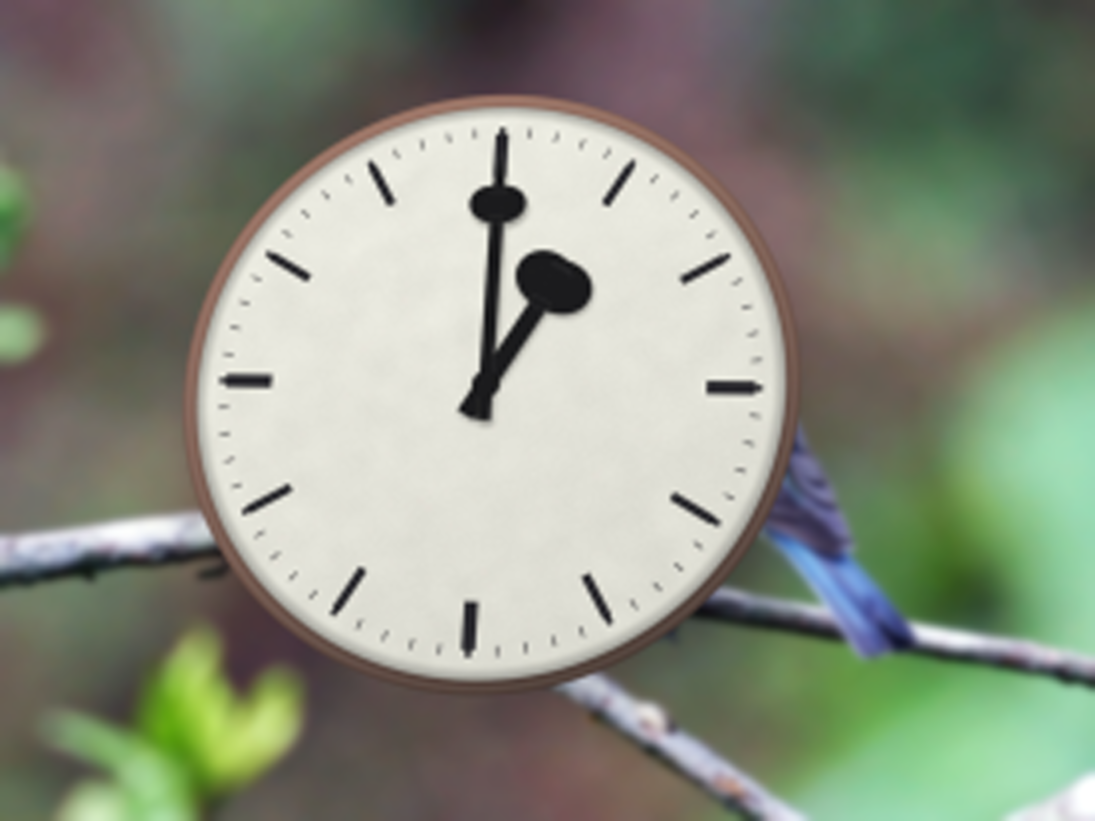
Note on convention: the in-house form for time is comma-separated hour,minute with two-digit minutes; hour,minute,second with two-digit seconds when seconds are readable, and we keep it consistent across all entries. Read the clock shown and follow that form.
1,00
